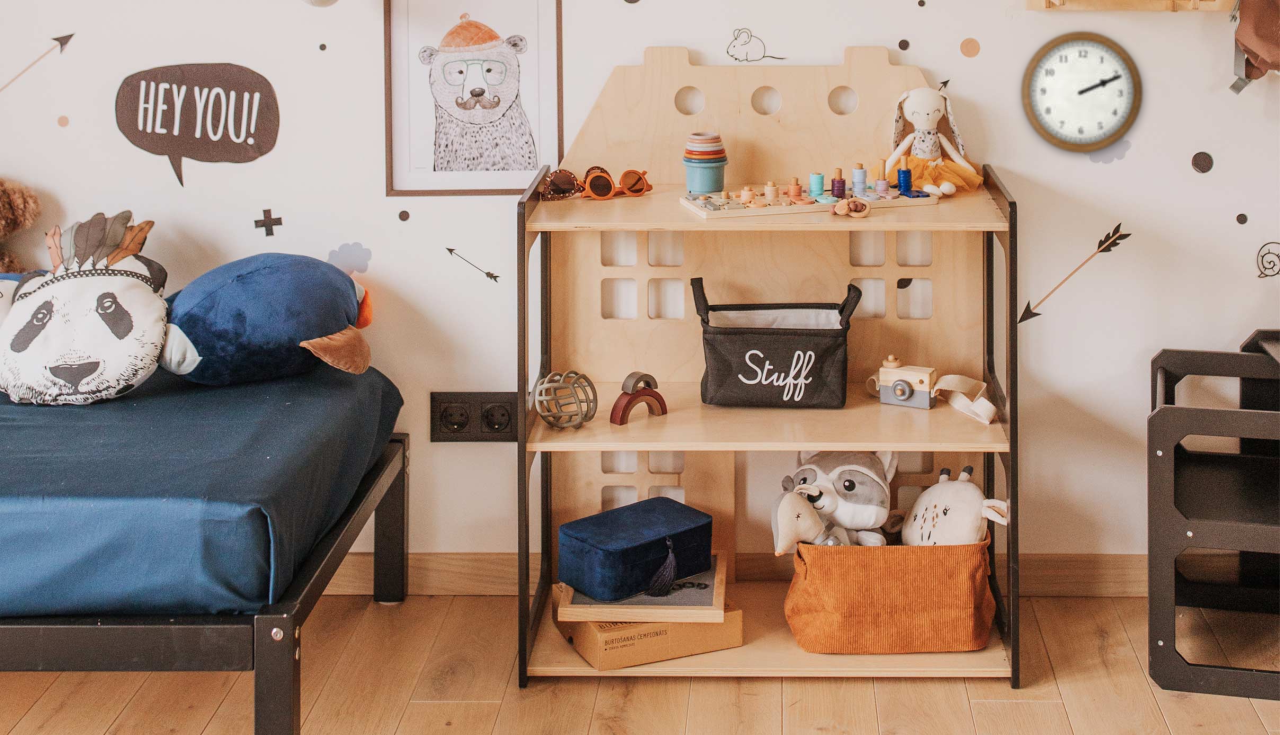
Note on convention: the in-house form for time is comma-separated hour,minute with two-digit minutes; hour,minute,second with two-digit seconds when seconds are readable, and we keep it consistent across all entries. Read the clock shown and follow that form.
2,11
